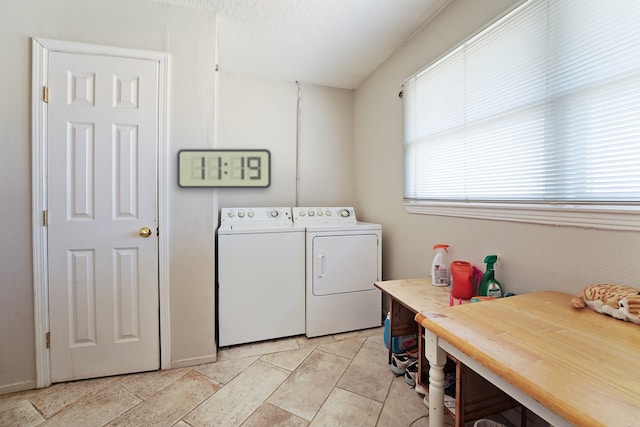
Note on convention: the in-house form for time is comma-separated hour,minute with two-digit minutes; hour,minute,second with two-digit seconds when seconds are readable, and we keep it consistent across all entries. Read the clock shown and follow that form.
11,19
